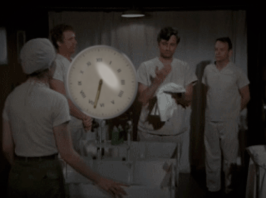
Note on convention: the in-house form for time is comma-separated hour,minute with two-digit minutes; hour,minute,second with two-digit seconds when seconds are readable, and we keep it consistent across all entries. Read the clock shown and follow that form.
6,33
